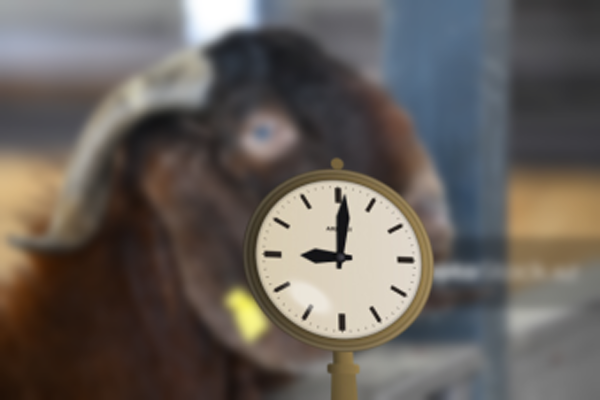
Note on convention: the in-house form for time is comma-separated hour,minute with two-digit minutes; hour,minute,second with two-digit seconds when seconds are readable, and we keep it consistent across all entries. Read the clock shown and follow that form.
9,01
